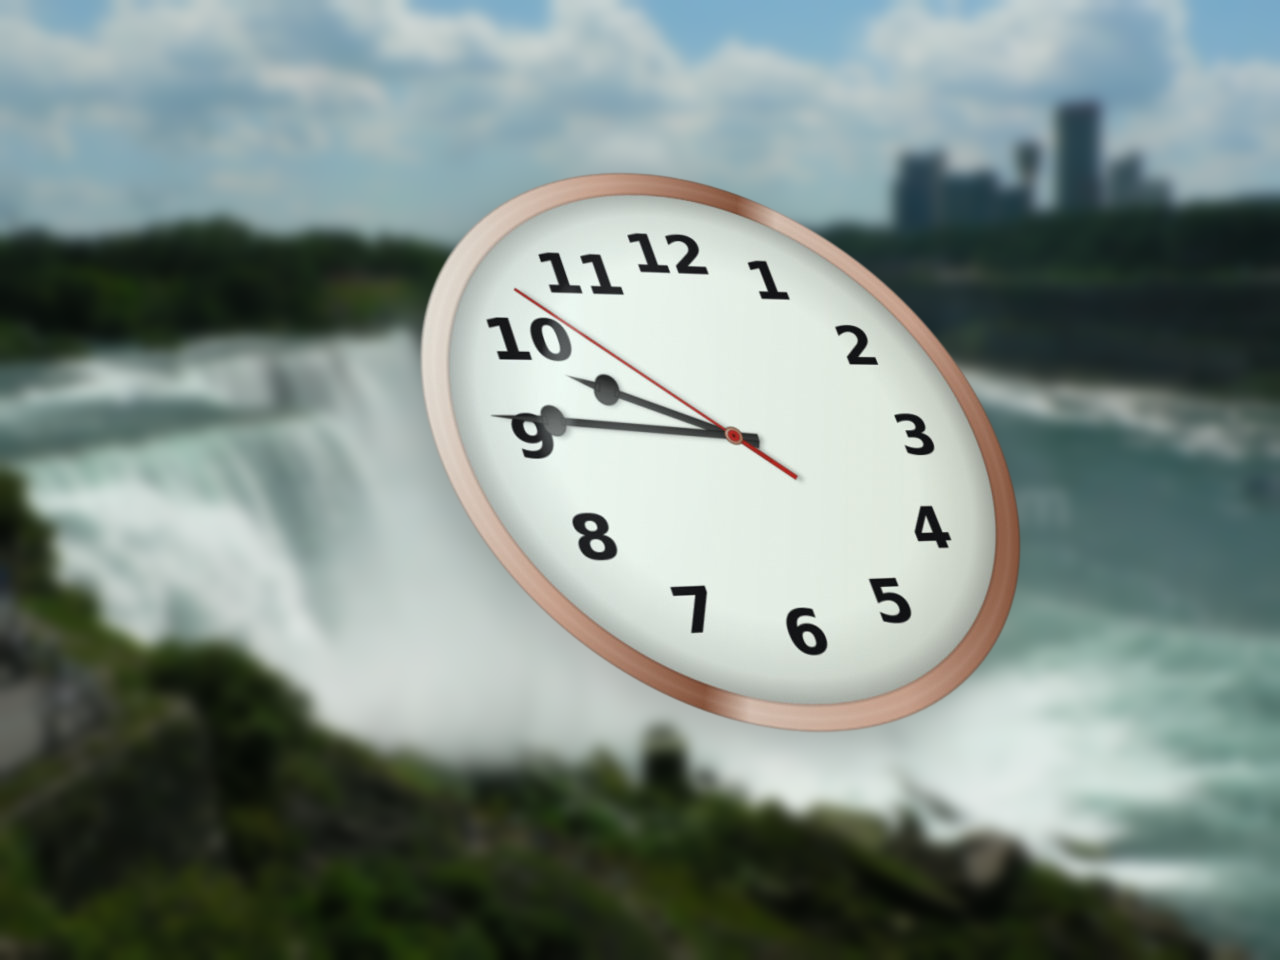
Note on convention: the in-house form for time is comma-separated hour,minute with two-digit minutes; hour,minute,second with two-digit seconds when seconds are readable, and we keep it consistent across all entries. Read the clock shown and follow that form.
9,45,52
